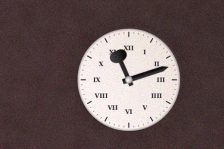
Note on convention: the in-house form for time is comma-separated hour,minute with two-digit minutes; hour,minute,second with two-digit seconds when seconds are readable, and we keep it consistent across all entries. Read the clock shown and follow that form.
11,12
